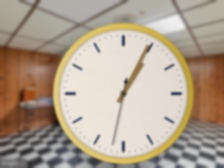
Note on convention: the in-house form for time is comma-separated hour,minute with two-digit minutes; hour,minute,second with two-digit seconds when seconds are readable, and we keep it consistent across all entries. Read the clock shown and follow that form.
1,04,32
